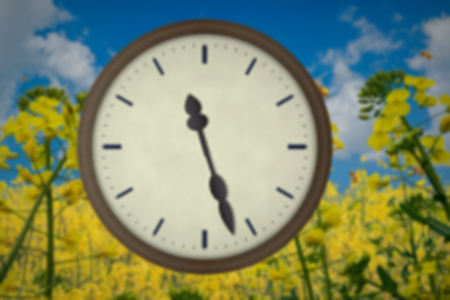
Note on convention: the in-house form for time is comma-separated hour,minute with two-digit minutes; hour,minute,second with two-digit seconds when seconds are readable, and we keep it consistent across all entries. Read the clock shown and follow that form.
11,27
